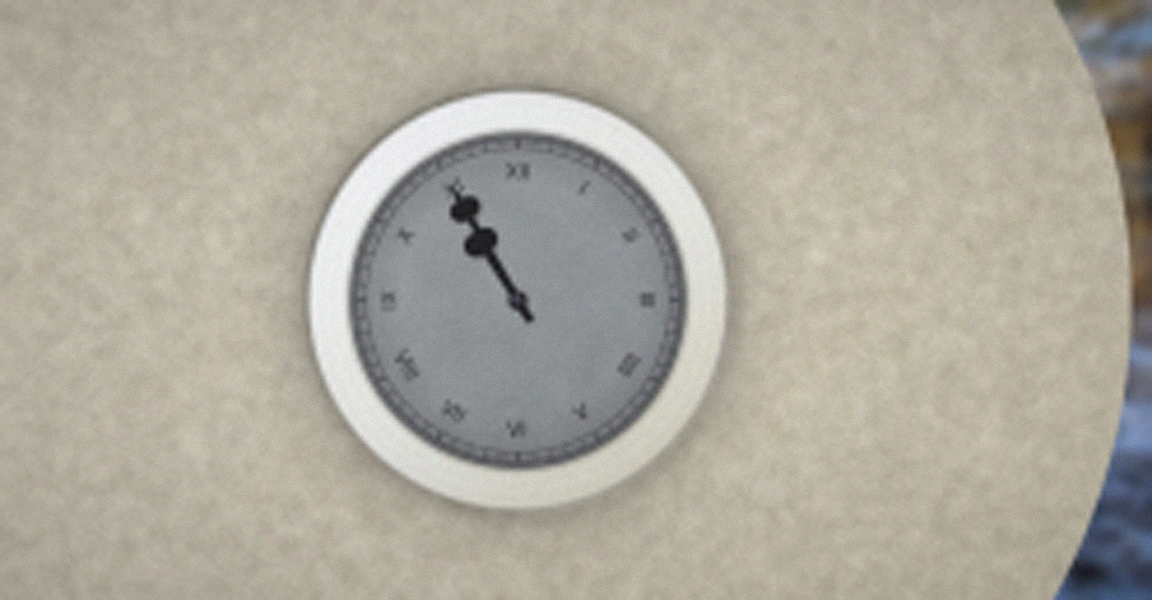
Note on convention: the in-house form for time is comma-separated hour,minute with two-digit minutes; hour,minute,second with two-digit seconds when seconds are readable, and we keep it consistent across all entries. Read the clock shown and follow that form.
10,55
